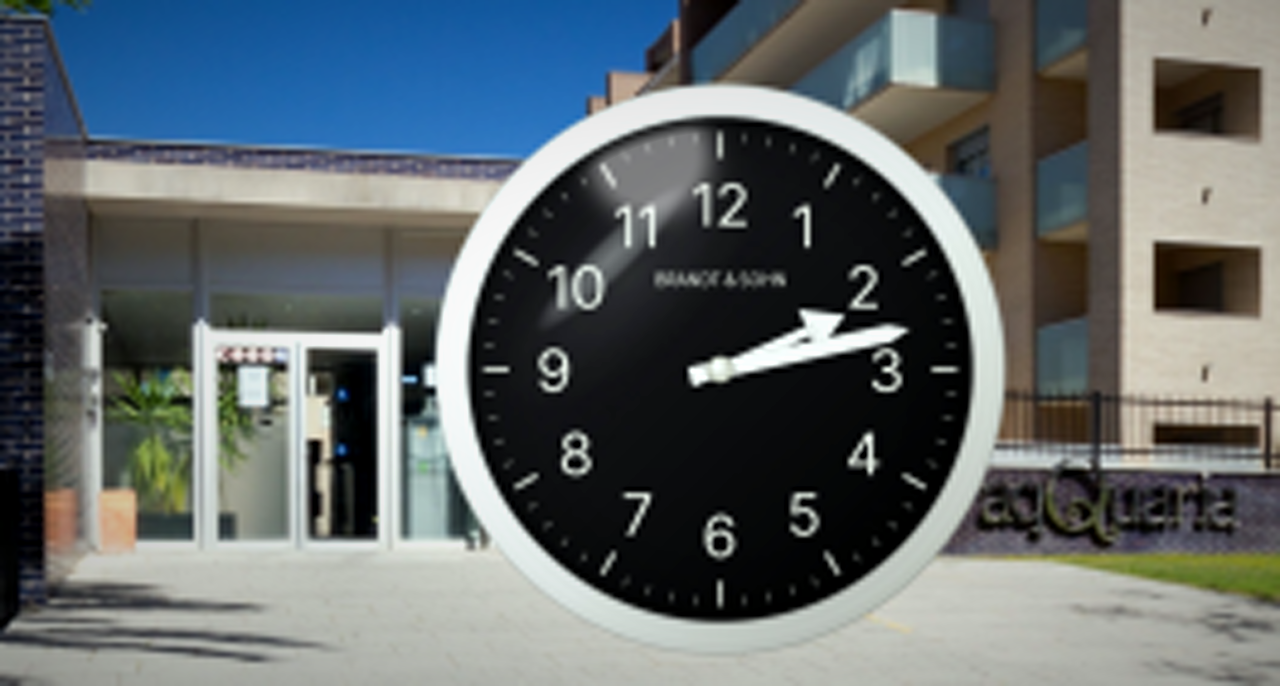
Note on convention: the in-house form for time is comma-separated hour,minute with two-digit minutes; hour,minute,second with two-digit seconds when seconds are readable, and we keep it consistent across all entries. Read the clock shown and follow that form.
2,13
